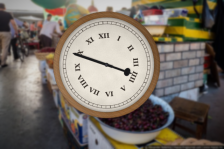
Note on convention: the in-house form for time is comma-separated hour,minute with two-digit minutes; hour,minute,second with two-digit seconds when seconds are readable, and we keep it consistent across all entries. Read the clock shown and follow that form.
3,49
